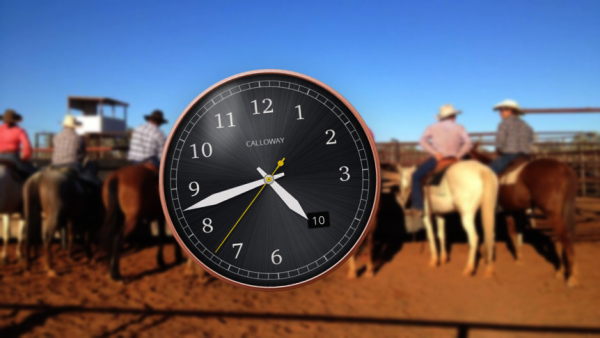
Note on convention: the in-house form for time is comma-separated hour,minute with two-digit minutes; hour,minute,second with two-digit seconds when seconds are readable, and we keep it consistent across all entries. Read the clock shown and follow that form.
4,42,37
